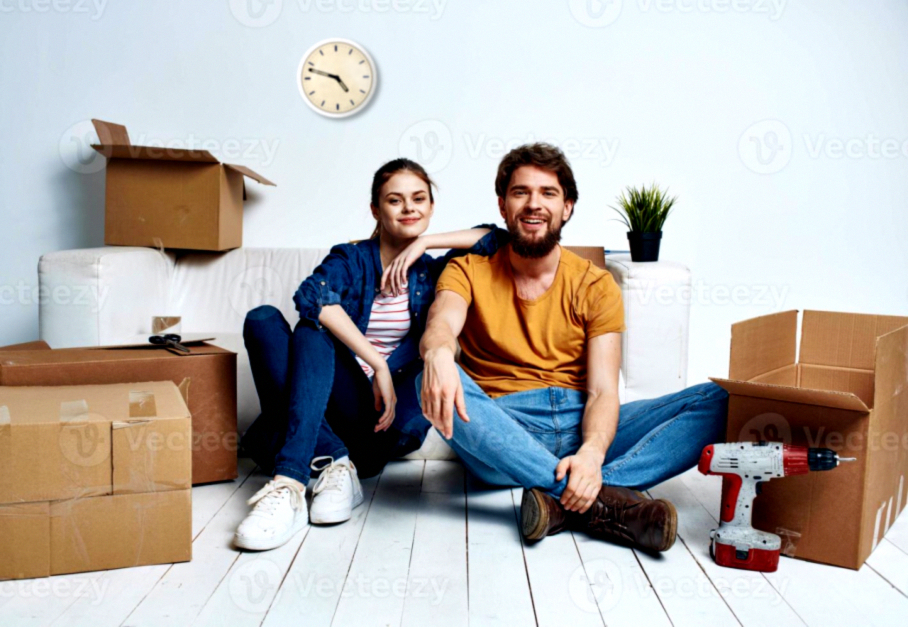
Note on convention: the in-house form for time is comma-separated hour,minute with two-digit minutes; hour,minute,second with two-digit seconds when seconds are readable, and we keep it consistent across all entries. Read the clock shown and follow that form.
4,48
